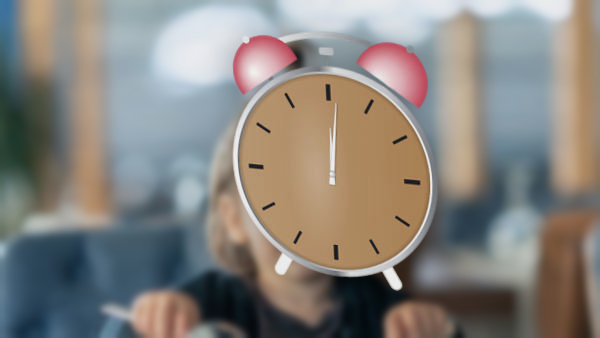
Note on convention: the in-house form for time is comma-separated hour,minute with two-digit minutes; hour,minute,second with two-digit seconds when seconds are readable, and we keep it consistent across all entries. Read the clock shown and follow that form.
12,01
